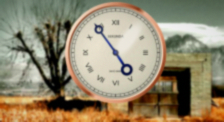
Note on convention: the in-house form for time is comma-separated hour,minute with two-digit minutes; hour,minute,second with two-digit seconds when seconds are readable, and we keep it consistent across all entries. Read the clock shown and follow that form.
4,54
